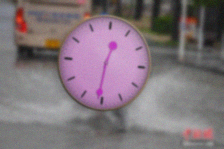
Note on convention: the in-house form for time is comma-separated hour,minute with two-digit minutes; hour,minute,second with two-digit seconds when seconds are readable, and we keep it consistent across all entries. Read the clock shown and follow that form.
12,31
